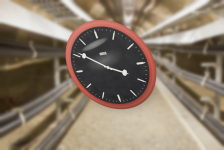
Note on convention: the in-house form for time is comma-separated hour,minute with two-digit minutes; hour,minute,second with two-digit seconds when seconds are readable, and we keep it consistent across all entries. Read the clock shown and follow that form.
3,51
